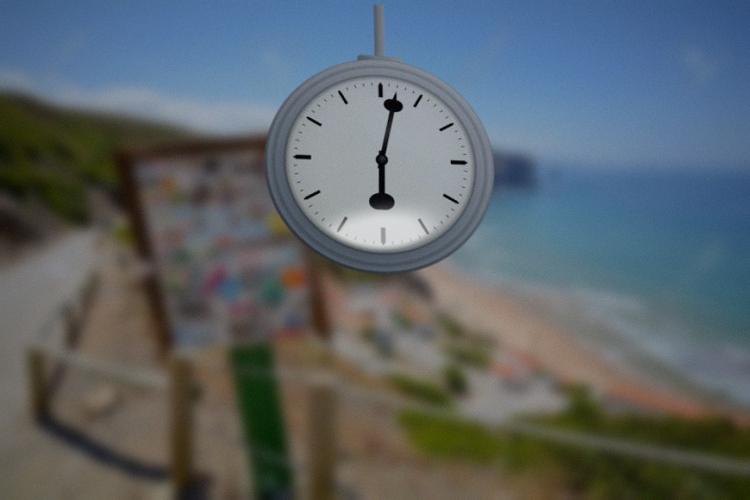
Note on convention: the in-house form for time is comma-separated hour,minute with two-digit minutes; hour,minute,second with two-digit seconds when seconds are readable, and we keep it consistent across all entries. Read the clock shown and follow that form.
6,02
